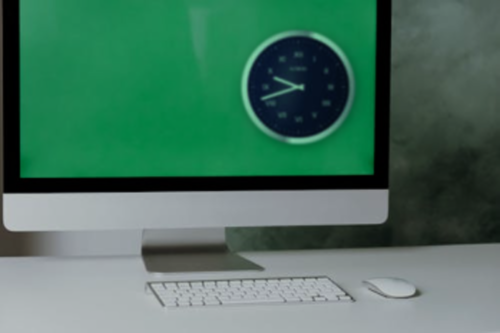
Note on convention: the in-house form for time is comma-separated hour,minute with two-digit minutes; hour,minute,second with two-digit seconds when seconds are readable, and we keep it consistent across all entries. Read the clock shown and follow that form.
9,42
